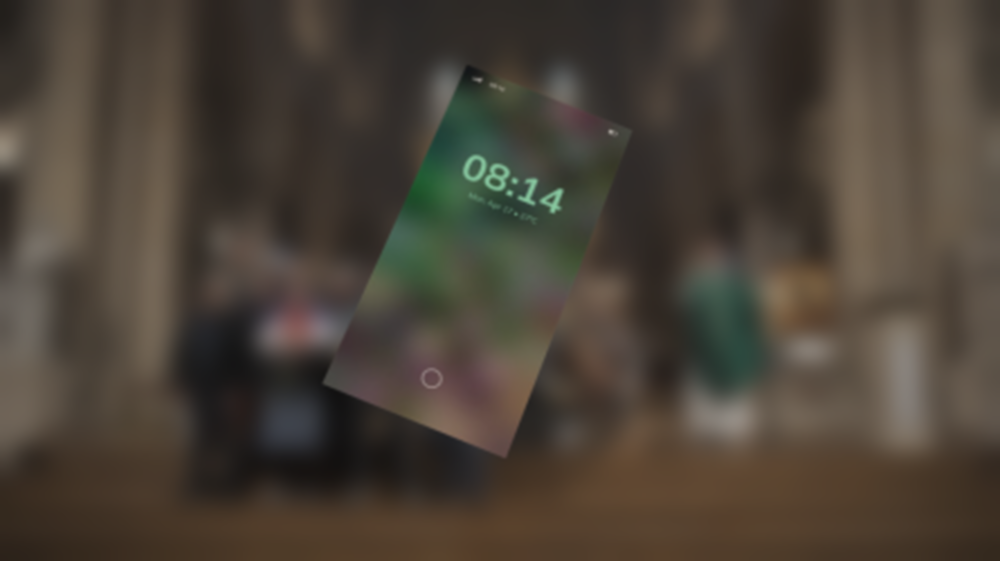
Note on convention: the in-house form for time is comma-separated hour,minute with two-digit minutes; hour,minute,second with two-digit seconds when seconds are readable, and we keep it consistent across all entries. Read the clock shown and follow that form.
8,14
